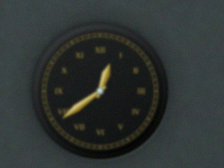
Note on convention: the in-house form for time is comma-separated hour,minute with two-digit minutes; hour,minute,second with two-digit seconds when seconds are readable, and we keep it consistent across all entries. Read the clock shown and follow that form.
12,39
